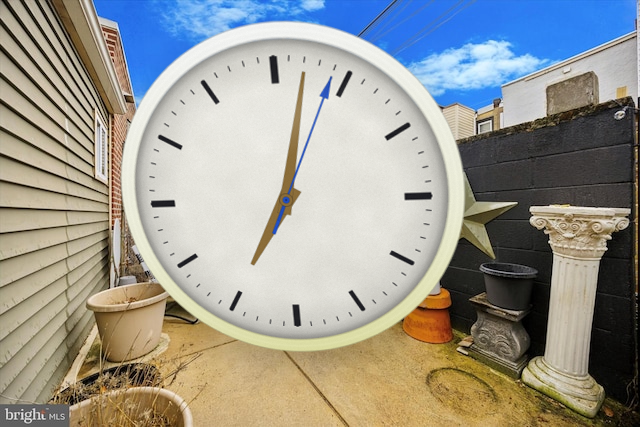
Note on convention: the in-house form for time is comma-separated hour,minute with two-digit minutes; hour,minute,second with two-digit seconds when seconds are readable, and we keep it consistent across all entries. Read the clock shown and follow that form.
7,02,04
